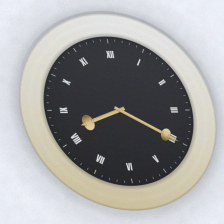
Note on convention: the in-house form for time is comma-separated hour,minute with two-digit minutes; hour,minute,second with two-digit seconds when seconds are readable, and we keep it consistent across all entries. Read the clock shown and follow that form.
8,20
